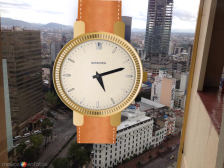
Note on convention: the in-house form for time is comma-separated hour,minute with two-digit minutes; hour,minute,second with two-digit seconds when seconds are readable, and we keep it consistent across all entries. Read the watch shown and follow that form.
5,12
